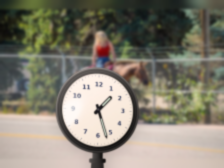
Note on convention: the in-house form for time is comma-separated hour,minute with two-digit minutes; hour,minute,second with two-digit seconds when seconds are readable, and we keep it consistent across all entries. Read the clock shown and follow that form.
1,27
